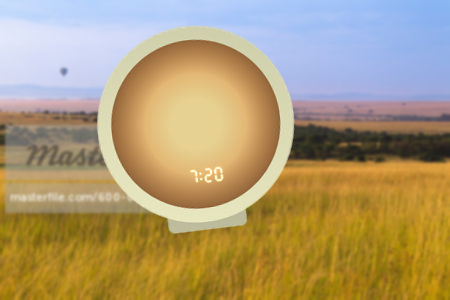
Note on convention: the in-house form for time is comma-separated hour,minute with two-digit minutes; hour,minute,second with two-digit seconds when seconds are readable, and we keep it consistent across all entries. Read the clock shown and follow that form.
7,20
